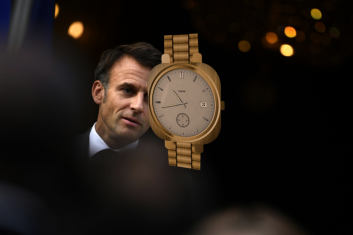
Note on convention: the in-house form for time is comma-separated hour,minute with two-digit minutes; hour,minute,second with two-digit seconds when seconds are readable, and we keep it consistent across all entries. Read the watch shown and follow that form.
10,43
